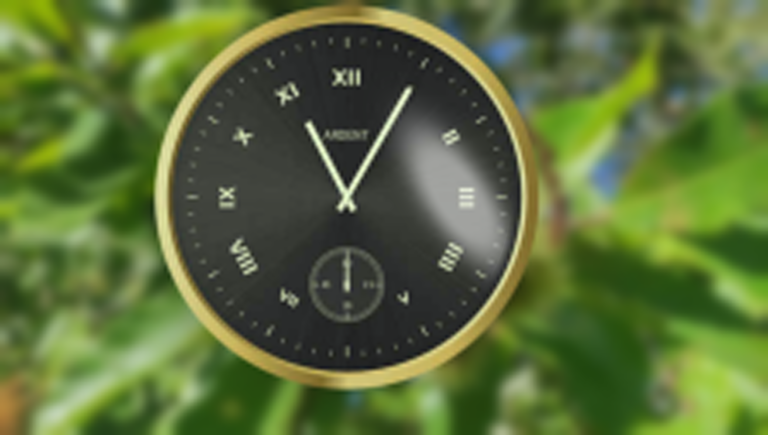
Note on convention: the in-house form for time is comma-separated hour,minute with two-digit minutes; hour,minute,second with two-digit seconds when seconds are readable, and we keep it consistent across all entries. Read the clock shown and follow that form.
11,05
